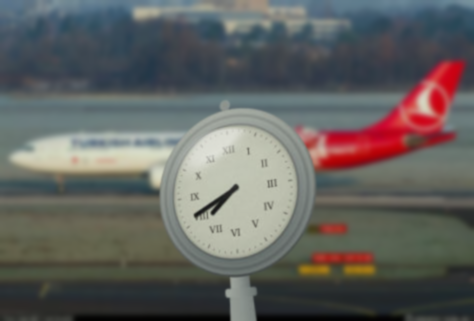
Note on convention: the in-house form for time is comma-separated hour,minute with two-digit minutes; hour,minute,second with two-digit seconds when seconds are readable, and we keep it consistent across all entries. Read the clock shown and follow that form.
7,41
